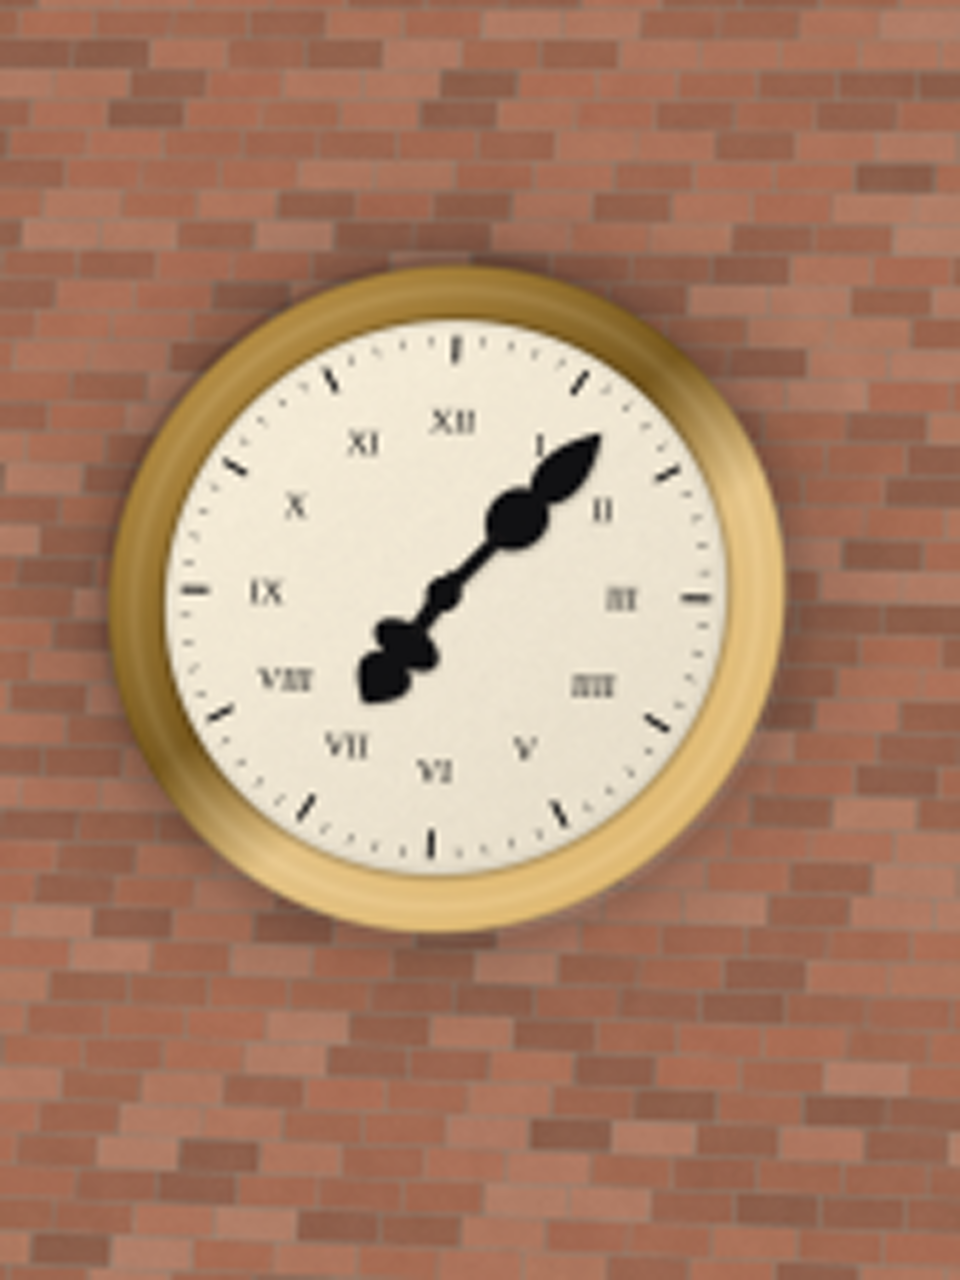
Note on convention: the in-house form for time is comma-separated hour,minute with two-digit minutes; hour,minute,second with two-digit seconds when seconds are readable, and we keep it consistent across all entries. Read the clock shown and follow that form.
7,07
